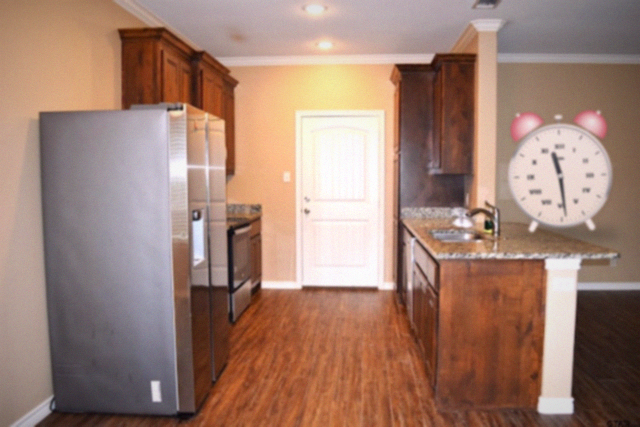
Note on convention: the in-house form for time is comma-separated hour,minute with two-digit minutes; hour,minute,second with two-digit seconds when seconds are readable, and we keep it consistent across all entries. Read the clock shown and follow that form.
11,29
